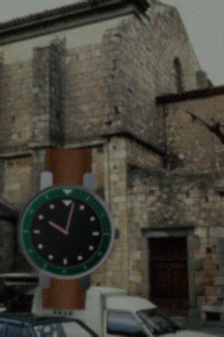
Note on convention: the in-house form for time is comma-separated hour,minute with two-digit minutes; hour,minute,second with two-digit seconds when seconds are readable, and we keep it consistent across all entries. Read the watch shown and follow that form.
10,02
